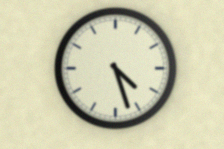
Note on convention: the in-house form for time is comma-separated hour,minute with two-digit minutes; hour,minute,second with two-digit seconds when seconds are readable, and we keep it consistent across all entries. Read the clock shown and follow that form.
4,27
